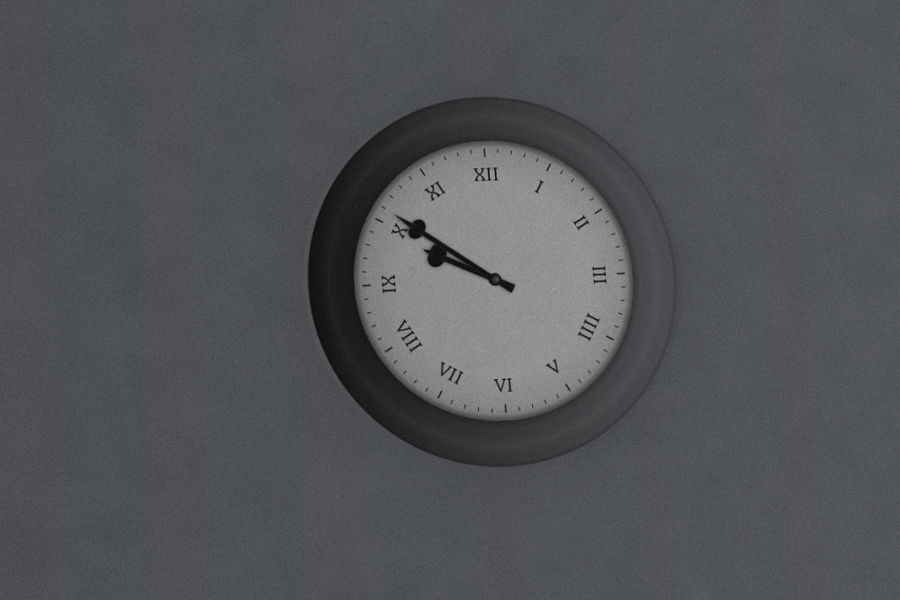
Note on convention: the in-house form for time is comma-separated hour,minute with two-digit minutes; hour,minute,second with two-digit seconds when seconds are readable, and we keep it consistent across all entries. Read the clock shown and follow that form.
9,51
